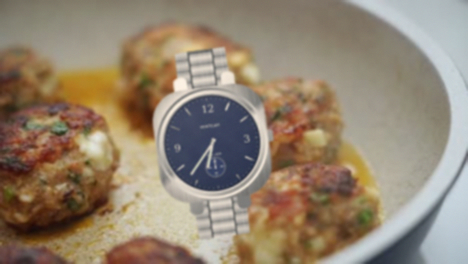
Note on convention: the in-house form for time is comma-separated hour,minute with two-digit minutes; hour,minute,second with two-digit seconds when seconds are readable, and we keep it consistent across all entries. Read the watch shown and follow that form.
6,37
